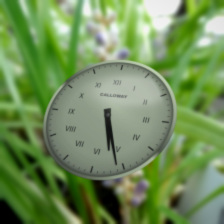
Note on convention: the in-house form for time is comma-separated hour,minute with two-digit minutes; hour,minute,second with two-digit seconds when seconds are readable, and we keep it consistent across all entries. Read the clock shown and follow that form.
5,26
